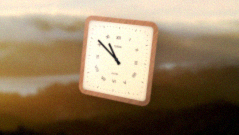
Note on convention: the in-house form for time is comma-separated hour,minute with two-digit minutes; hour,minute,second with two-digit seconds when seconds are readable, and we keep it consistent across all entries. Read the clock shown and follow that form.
10,51
